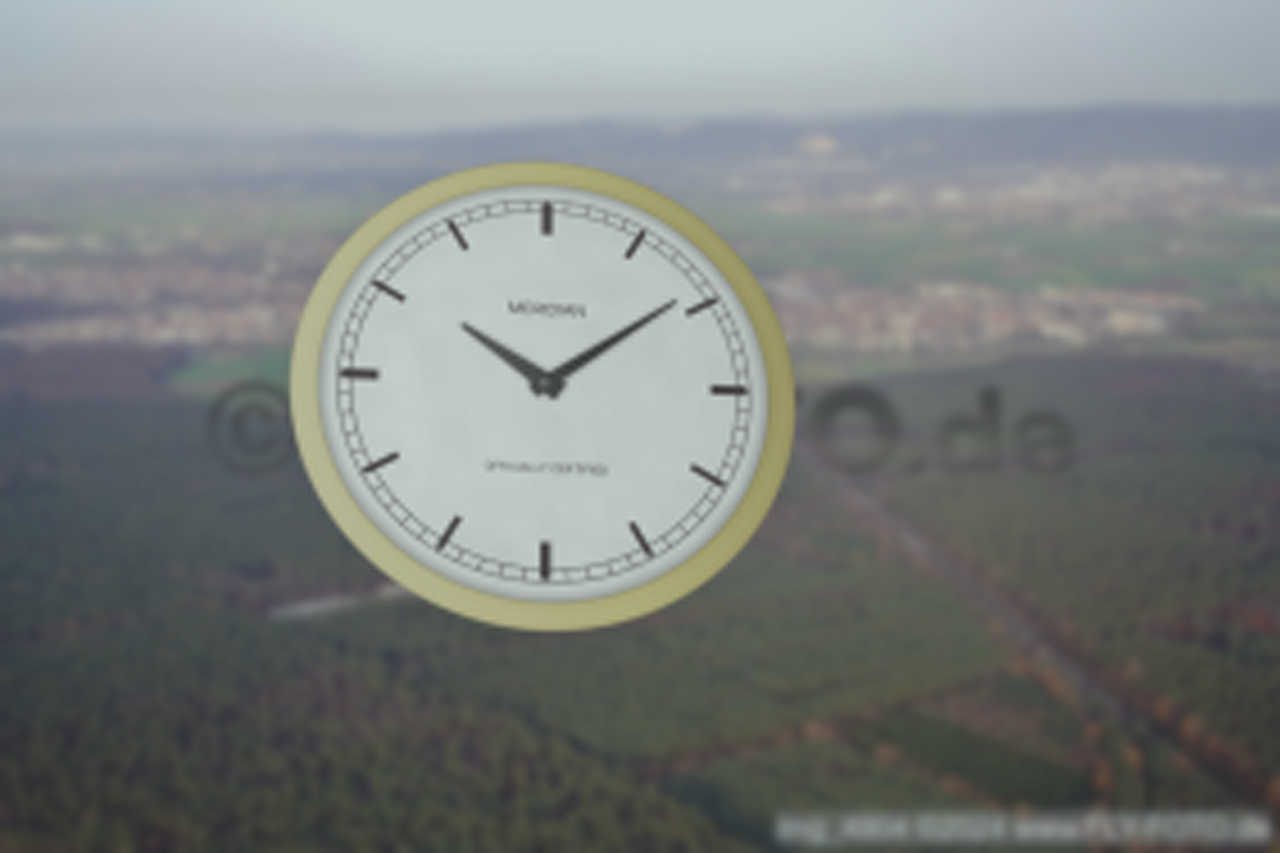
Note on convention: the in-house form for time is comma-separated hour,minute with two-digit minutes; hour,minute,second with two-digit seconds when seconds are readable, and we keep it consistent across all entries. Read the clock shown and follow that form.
10,09
